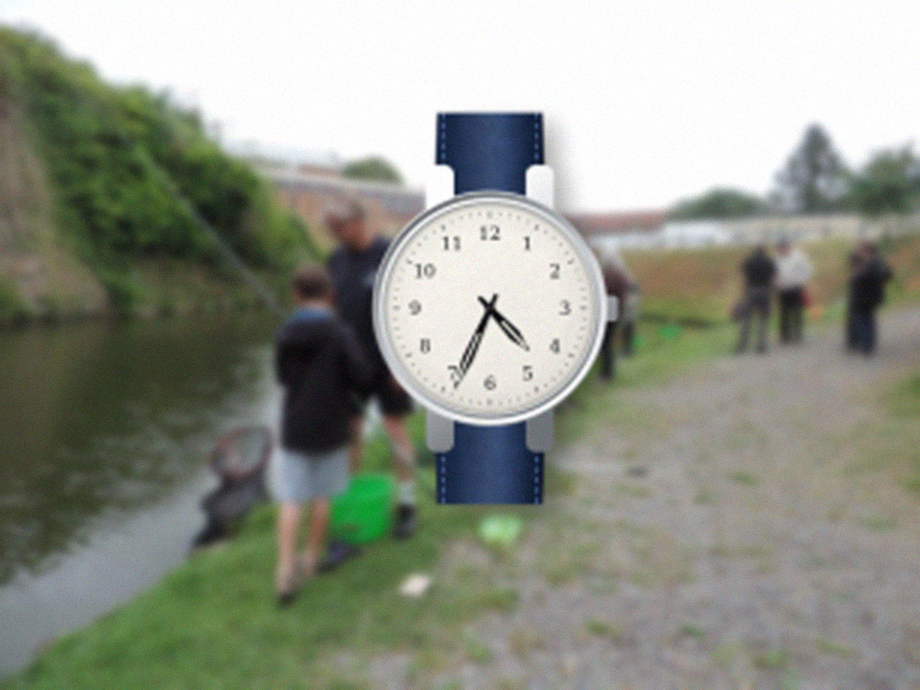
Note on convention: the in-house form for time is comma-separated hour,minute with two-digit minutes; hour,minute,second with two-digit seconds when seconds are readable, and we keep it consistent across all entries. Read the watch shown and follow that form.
4,34
